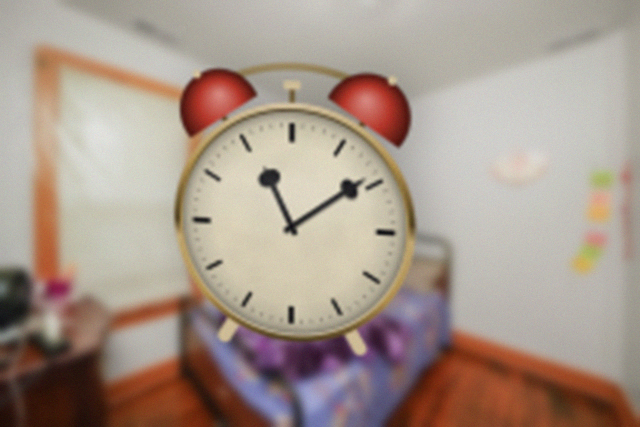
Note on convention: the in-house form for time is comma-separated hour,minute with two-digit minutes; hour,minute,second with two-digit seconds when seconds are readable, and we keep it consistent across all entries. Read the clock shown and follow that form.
11,09
